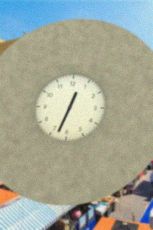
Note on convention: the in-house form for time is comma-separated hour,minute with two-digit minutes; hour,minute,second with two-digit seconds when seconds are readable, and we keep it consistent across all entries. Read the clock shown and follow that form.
12,33
